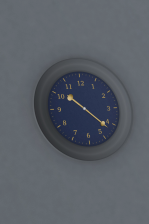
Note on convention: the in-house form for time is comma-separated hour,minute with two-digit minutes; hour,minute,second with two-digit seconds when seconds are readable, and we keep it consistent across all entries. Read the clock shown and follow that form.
10,22
